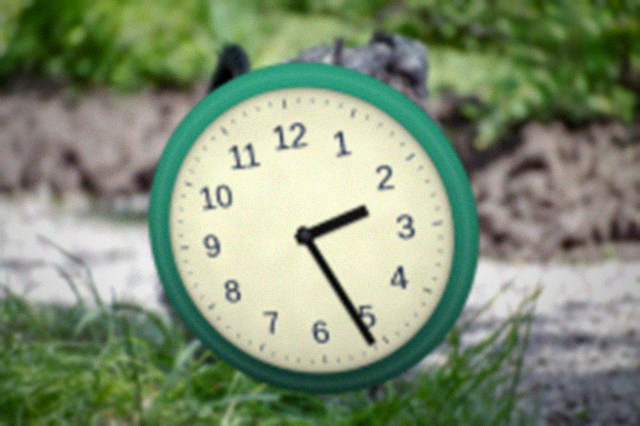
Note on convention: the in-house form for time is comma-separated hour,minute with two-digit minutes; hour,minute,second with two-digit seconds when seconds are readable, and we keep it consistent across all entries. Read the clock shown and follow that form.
2,26
